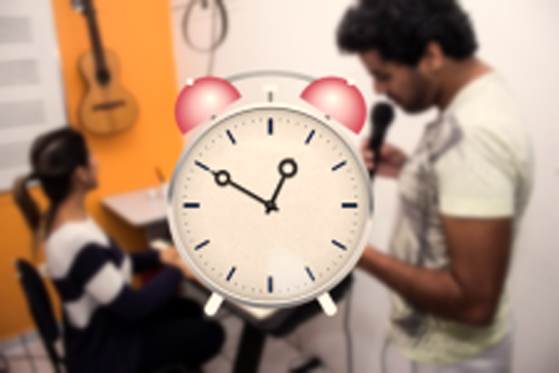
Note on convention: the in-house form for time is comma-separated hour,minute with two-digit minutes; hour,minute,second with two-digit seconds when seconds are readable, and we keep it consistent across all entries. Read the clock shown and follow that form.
12,50
